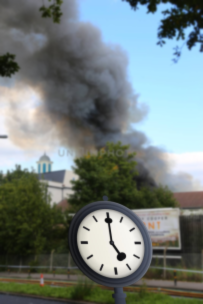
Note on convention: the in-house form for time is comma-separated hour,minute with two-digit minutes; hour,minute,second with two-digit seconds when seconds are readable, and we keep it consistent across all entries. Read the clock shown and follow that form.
5,00
